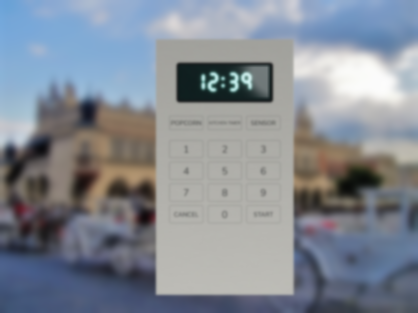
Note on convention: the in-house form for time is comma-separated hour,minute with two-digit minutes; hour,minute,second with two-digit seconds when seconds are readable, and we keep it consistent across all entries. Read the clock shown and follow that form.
12,39
